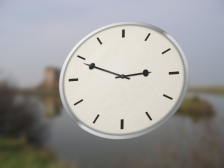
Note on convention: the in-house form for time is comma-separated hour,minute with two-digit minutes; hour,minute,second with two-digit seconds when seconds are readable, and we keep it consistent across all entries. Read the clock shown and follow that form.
2,49
